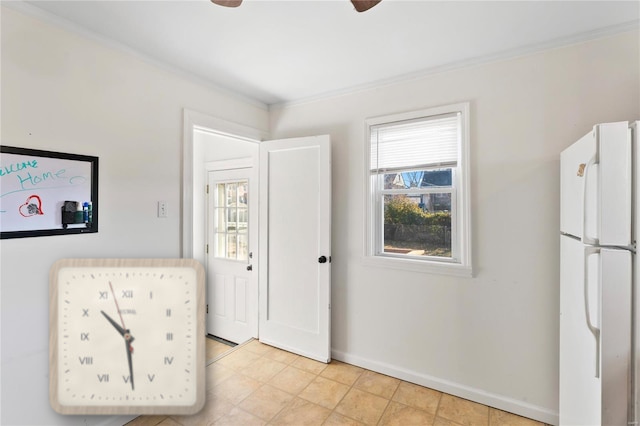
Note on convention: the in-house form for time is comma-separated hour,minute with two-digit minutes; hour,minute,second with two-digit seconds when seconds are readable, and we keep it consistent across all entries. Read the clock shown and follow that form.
10,28,57
